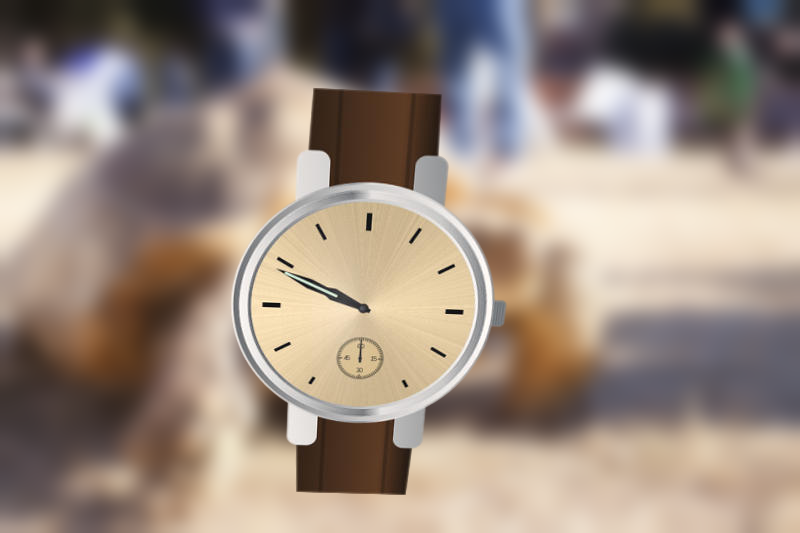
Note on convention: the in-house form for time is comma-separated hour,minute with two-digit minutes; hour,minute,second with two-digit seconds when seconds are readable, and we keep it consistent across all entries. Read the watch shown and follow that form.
9,49
